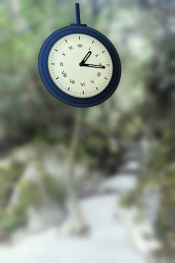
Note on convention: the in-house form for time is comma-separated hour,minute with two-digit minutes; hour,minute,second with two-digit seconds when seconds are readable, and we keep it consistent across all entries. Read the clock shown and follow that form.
1,16
